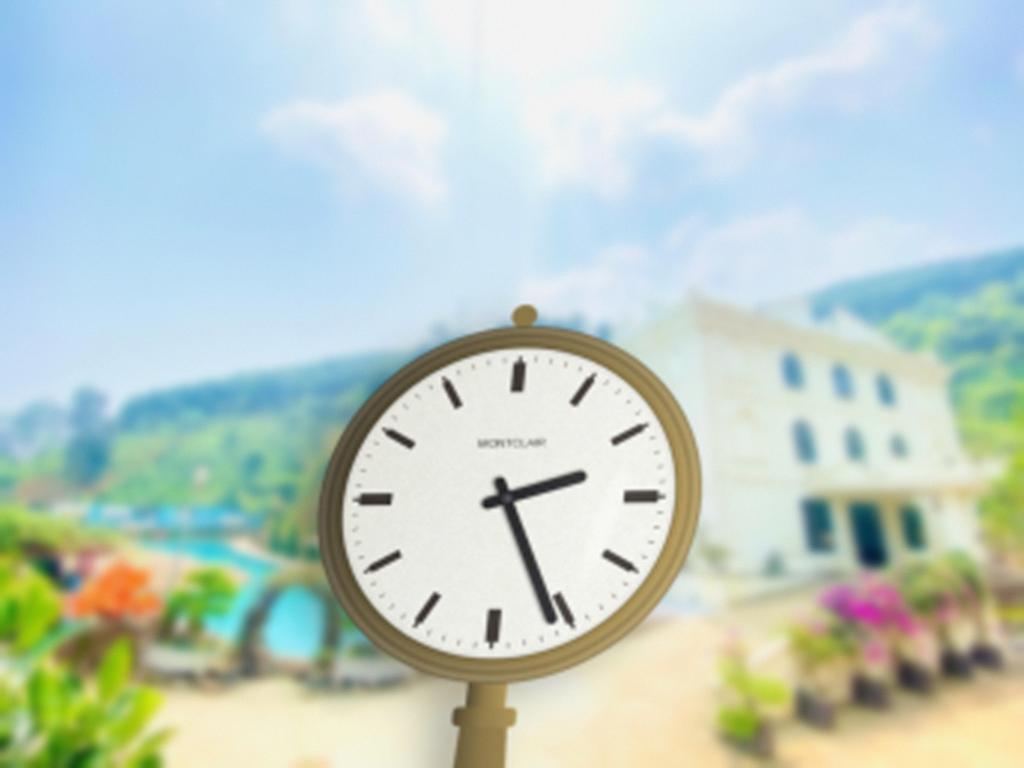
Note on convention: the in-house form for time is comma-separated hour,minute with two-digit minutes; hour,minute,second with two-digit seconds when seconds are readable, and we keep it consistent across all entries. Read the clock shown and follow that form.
2,26
